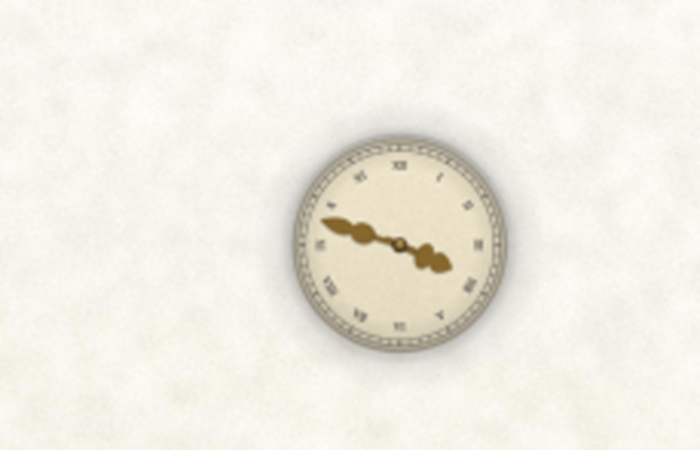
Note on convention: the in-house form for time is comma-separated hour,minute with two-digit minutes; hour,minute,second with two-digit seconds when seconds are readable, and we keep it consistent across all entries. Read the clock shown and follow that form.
3,48
